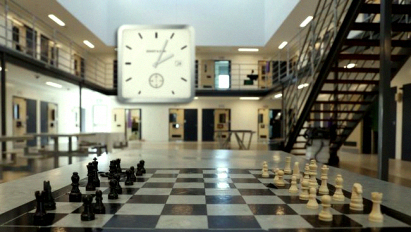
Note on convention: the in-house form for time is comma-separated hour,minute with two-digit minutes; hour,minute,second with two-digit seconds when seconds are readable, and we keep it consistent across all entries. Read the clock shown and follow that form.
2,04
